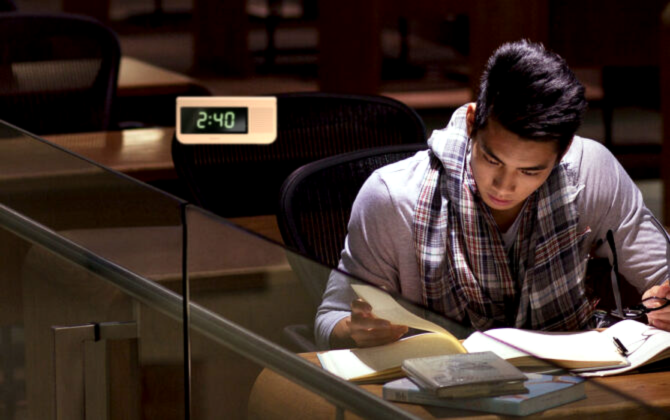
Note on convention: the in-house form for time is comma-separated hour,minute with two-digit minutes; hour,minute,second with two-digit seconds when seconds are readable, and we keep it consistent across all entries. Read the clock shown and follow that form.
2,40
